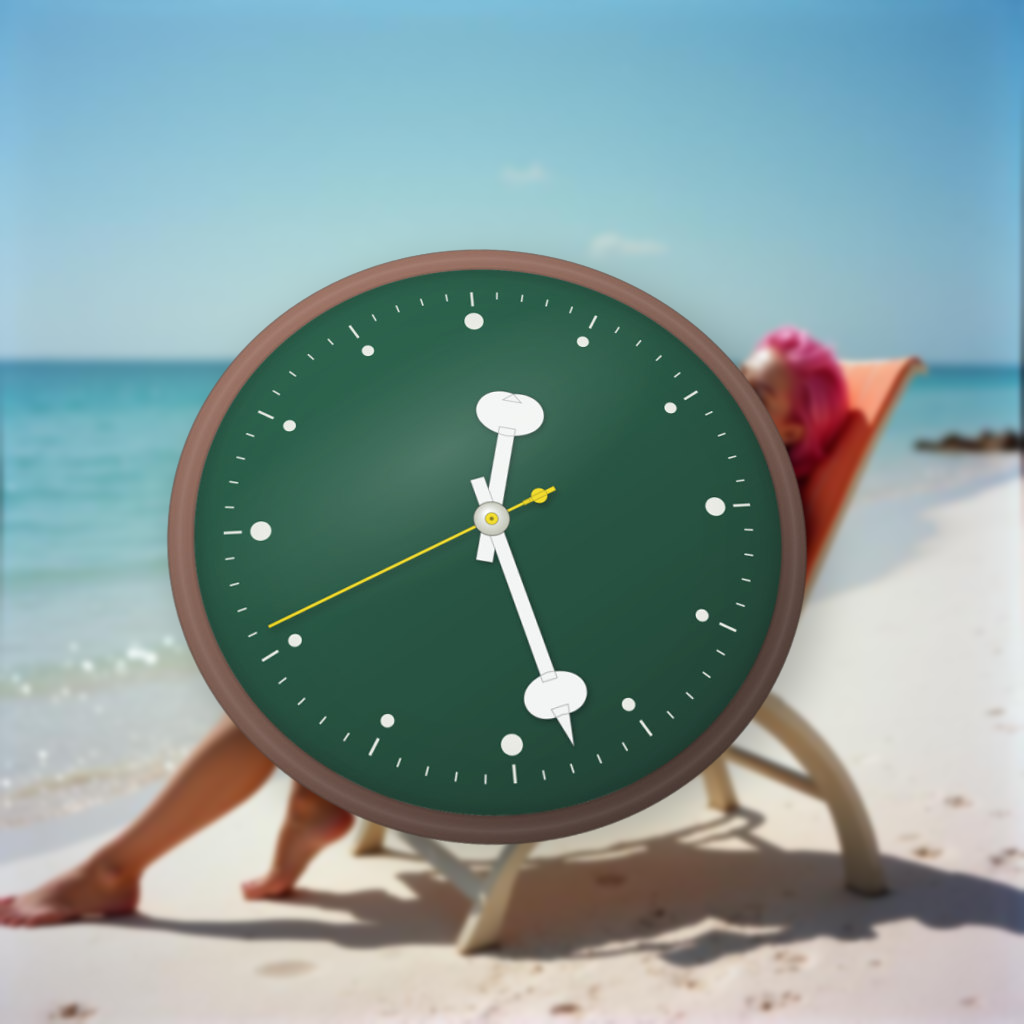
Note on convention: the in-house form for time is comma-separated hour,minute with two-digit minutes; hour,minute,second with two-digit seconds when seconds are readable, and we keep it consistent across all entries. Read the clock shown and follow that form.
12,27,41
